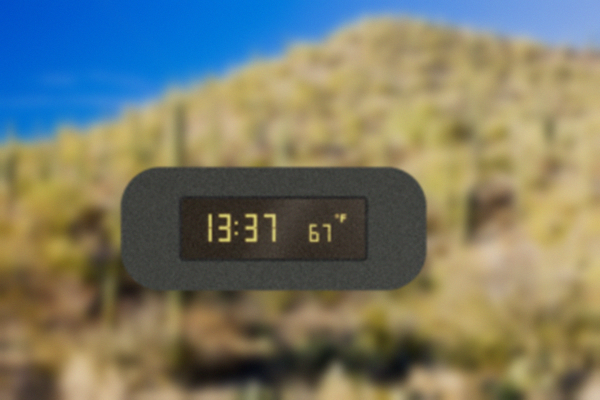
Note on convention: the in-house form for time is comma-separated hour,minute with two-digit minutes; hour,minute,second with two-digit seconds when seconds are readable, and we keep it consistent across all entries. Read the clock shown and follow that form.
13,37
